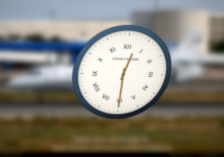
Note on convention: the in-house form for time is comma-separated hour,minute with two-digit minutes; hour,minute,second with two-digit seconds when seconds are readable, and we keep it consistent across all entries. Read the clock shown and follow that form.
12,30
